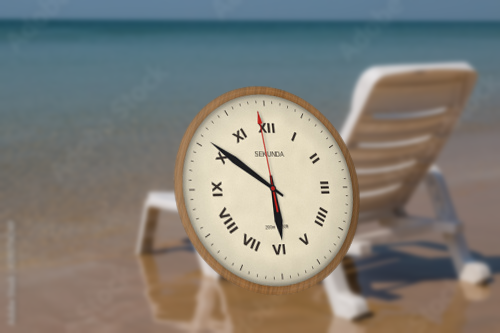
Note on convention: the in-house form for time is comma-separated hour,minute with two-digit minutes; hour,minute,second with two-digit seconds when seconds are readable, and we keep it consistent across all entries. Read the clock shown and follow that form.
5,50,59
